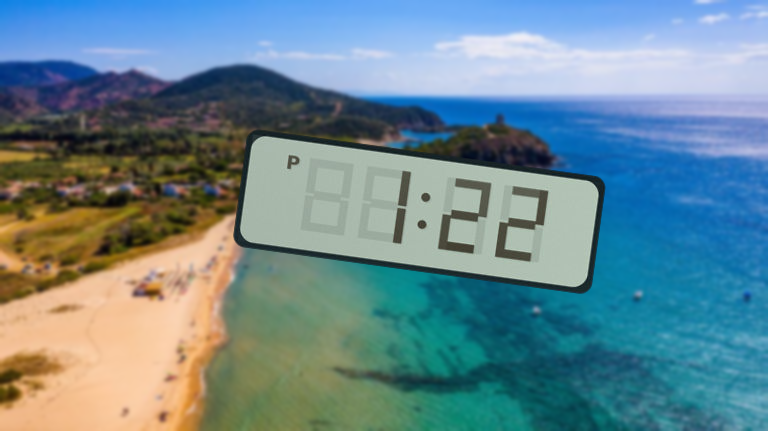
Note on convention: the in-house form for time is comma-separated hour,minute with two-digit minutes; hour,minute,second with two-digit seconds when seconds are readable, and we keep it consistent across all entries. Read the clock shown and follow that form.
1,22
